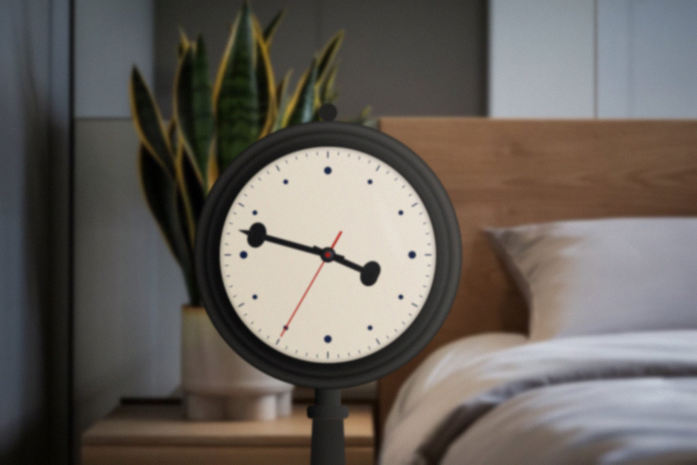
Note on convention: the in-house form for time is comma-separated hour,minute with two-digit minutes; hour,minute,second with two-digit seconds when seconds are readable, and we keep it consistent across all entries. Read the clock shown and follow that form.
3,47,35
